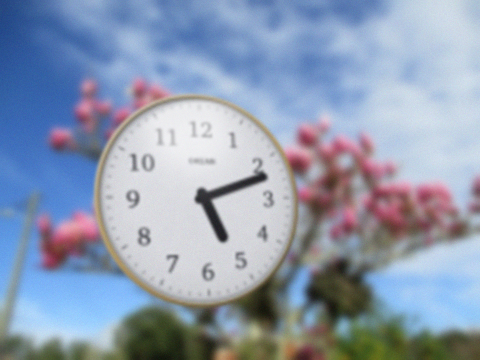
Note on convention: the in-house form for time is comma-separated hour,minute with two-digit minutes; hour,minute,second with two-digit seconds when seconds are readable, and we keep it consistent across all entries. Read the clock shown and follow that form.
5,12
